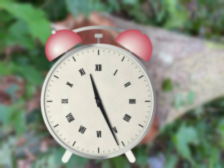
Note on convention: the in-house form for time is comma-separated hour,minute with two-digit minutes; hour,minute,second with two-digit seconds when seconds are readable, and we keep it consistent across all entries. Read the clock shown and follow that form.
11,26
